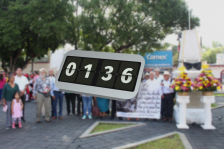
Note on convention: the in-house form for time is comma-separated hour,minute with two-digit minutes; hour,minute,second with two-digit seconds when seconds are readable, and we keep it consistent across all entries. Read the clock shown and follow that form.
1,36
